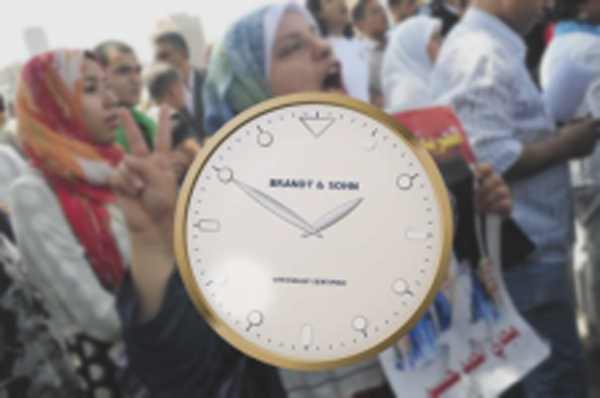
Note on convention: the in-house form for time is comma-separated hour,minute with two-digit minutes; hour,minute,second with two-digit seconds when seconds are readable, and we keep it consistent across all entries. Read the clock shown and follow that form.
1,50
